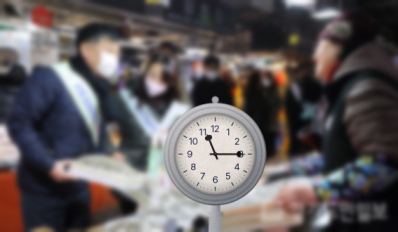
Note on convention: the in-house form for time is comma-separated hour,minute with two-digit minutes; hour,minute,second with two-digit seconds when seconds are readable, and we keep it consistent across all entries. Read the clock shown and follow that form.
11,15
